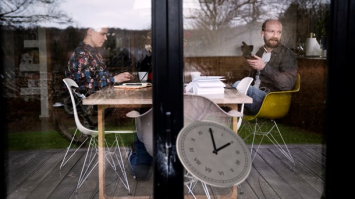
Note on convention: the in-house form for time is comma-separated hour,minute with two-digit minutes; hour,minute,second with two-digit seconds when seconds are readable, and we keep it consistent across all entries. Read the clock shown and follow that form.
2,00
